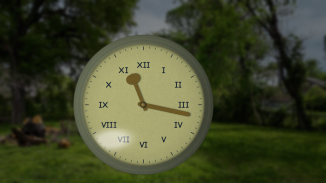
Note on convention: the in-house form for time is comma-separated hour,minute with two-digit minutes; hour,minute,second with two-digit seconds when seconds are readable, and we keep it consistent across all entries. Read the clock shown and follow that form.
11,17
